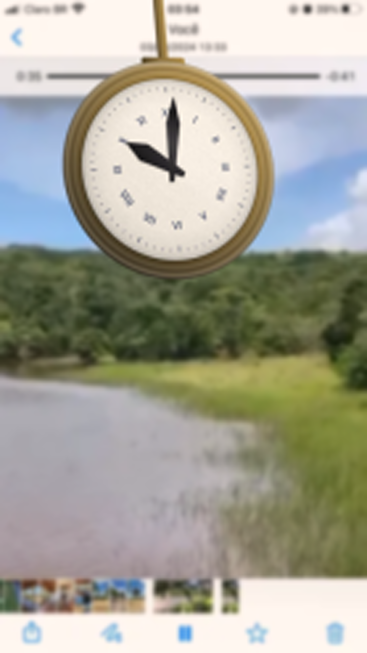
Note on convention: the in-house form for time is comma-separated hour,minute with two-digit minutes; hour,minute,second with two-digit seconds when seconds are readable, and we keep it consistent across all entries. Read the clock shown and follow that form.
10,01
